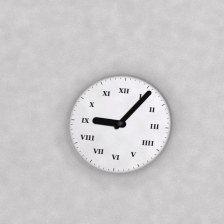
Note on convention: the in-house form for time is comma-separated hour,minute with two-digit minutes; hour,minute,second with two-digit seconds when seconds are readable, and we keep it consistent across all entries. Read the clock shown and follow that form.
9,06
